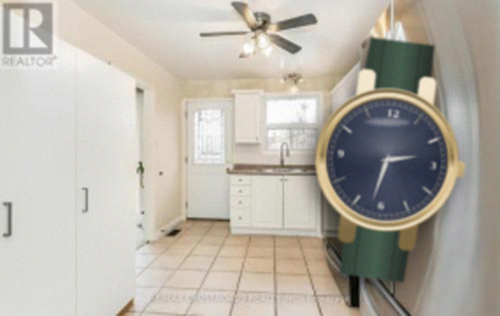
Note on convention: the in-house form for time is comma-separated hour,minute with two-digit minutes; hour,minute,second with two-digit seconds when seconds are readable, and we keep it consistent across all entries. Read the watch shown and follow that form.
2,32
